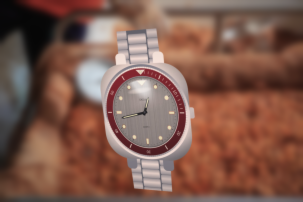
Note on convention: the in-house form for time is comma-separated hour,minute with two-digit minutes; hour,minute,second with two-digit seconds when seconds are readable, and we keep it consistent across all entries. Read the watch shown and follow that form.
12,43
